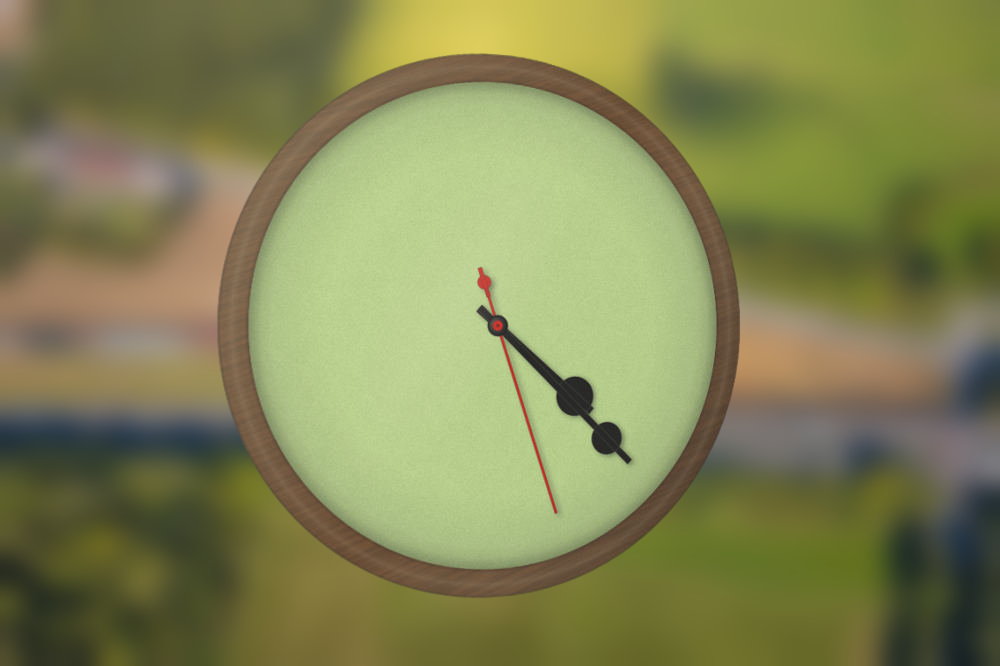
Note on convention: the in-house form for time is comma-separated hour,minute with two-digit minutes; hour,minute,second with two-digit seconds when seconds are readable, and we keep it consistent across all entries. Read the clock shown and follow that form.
4,22,27
